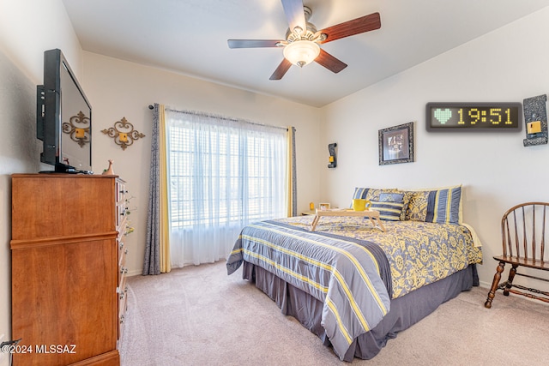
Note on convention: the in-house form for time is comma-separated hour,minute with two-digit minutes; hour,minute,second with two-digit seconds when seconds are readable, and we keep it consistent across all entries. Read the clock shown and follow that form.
19,51
